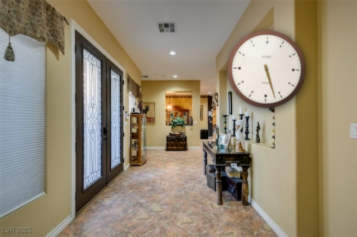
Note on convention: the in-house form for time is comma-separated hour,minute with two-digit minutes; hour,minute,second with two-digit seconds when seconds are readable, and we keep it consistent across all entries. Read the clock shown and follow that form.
5,27
